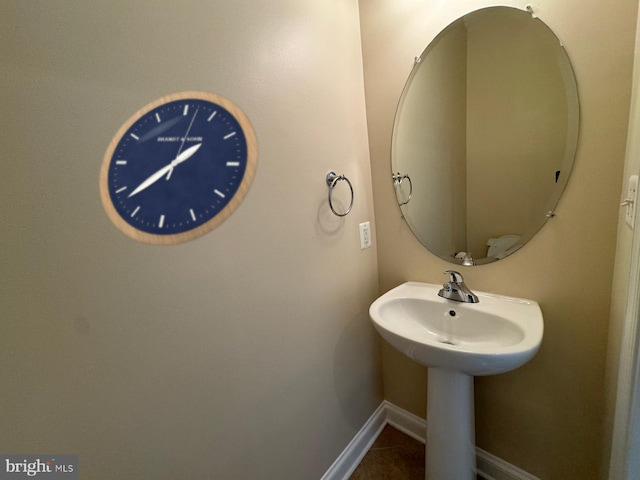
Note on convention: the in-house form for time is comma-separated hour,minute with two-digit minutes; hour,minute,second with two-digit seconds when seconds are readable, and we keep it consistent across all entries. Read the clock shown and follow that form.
1,38,02
